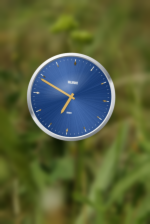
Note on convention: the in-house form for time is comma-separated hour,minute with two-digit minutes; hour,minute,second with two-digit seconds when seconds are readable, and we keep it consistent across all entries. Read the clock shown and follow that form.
6,49
